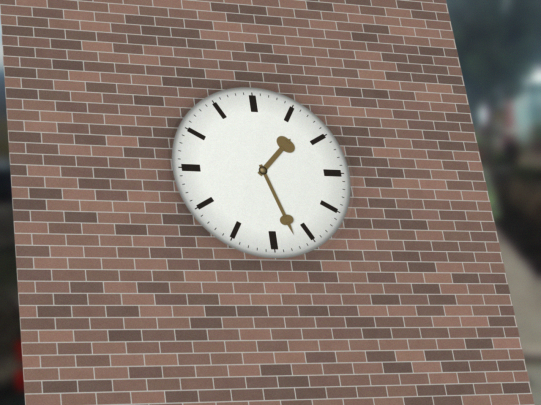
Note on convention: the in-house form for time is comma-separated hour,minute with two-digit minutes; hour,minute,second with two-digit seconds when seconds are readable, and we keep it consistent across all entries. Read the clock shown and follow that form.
1,27
